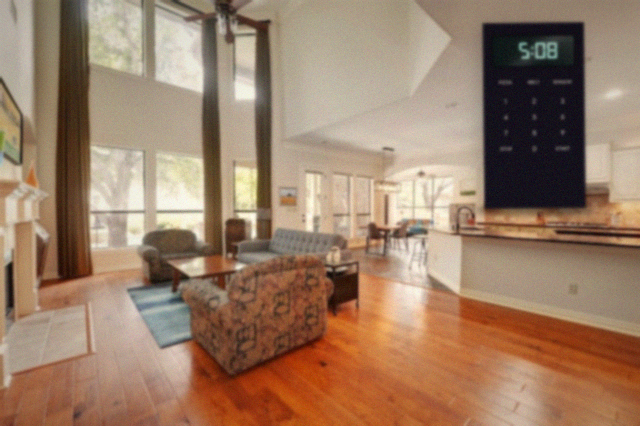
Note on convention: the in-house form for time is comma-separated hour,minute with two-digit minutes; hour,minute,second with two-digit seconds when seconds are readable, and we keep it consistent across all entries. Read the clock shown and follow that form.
5,08
